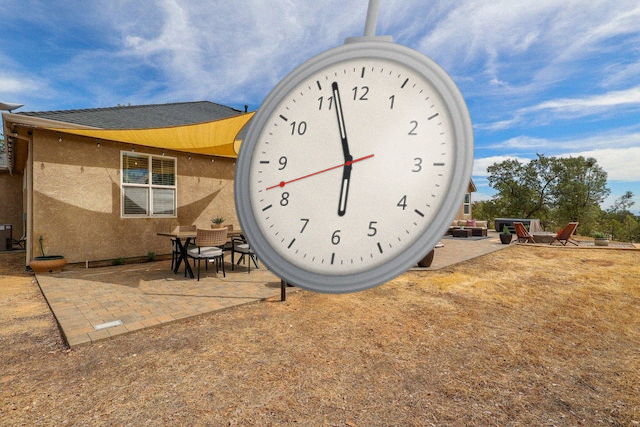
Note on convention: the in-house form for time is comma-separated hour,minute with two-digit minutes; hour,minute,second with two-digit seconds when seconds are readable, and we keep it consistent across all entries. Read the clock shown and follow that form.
5,56,42
